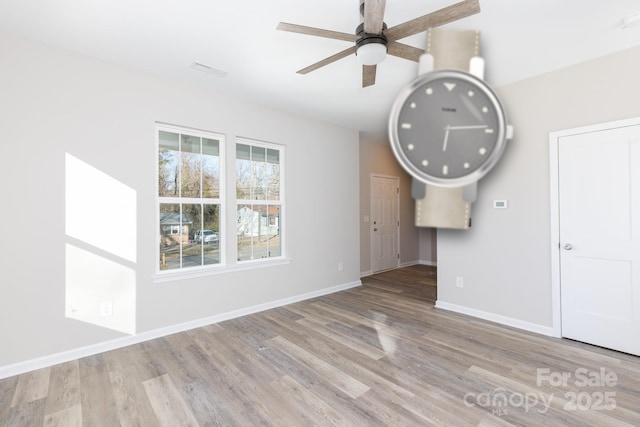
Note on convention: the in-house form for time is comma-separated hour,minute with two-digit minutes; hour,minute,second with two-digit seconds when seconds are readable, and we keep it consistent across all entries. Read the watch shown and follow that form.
6,14
